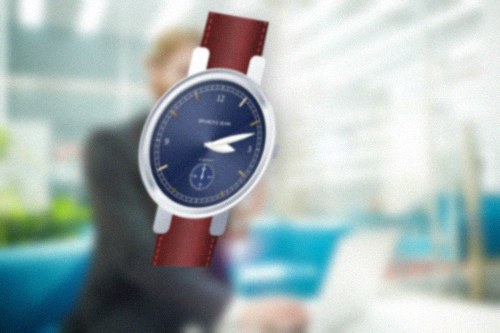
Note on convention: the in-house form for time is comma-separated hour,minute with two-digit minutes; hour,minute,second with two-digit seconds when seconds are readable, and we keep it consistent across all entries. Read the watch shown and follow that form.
3,12
